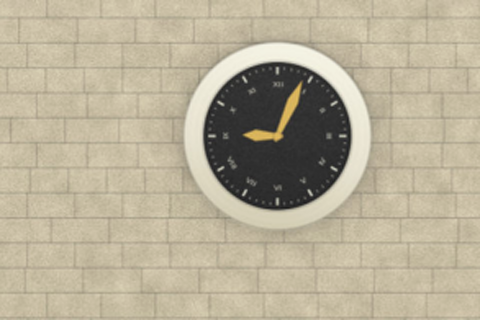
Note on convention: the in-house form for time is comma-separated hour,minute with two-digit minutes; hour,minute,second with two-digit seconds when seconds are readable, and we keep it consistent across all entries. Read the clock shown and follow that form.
9,04
